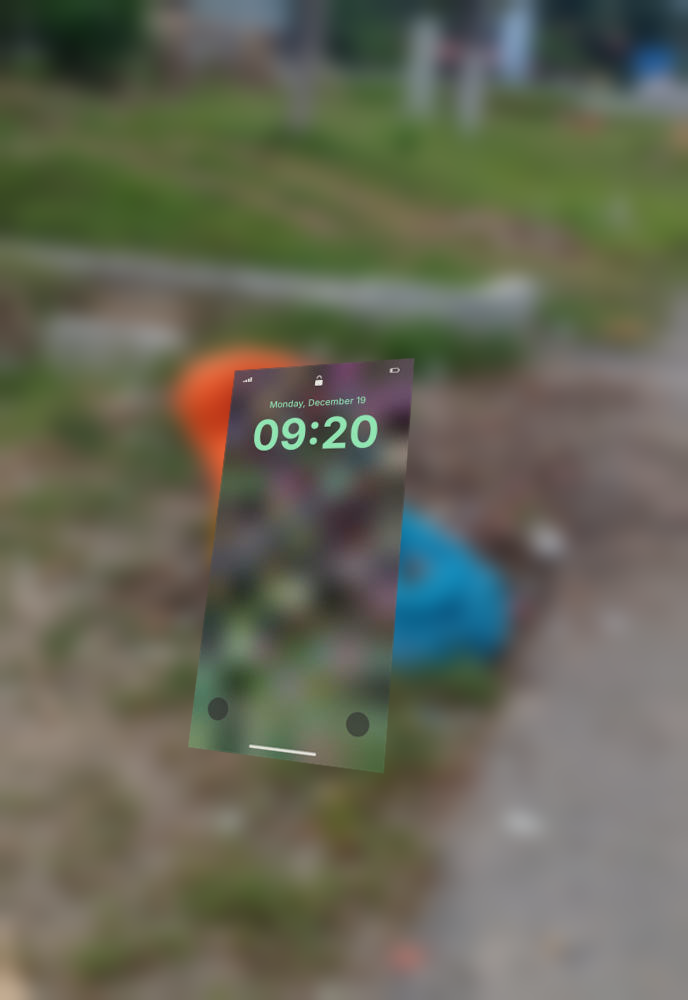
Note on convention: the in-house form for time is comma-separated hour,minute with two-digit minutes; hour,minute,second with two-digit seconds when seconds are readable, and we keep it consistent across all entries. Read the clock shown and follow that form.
9,20
